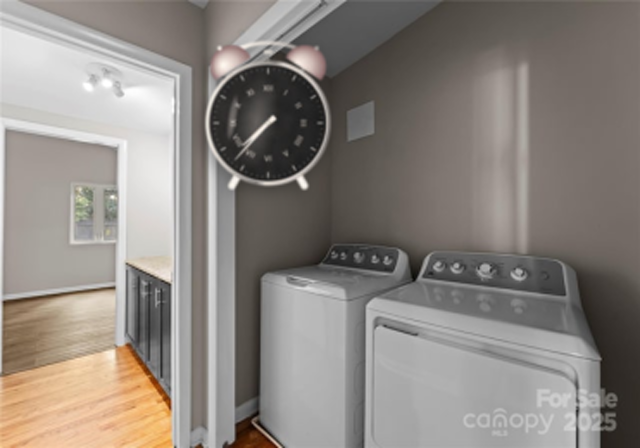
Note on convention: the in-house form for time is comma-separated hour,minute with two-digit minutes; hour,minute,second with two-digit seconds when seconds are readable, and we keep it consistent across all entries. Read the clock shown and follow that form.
7,37
